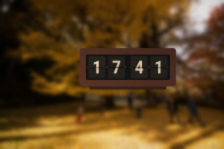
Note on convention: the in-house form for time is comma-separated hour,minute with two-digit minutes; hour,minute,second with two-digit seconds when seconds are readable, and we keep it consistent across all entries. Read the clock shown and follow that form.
17,41
